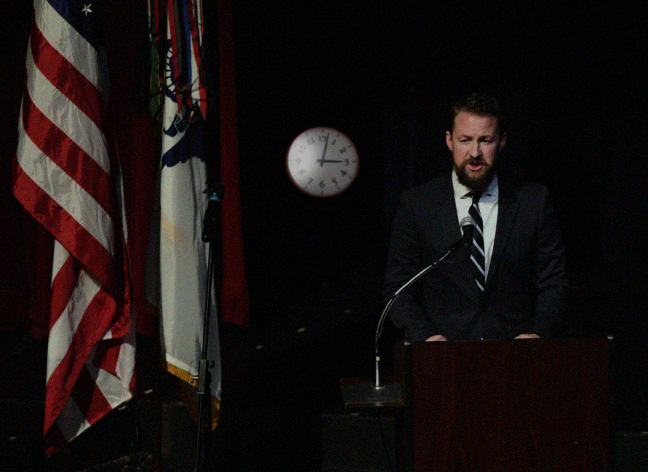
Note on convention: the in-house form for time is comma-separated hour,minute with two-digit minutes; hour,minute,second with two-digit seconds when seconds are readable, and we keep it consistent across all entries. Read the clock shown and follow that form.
3,02
